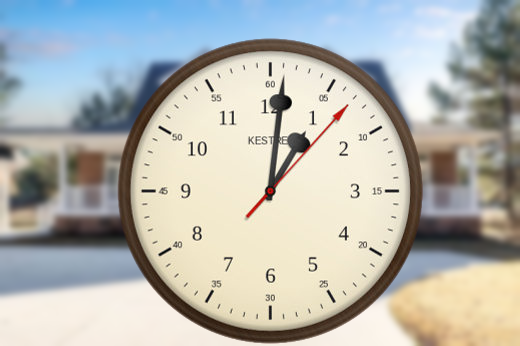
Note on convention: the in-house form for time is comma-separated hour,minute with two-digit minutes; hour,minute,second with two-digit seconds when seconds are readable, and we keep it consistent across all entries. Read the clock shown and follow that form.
1,01,07
